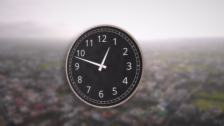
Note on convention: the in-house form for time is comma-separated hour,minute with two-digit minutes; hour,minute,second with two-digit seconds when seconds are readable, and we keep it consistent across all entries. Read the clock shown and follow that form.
12,48
